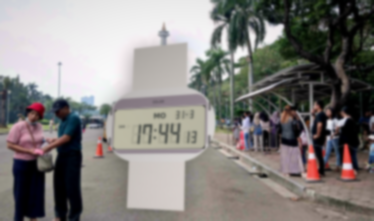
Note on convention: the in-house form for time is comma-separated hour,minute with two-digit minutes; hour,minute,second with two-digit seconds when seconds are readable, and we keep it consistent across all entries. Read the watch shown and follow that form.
17,44
